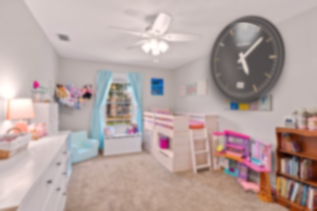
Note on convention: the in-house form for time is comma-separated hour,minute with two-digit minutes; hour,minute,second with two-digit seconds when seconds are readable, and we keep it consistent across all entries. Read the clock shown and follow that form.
5,08
